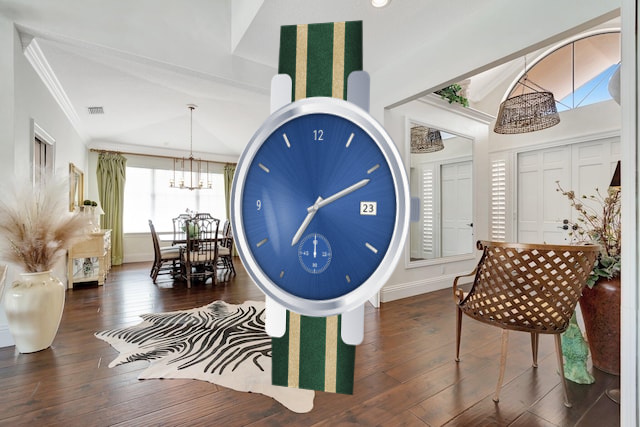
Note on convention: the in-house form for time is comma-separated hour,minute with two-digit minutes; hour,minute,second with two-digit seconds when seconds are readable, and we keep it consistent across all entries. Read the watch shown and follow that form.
7,11
